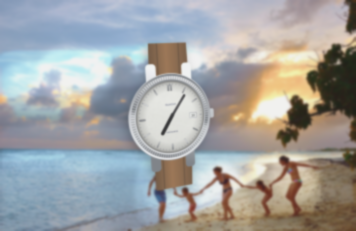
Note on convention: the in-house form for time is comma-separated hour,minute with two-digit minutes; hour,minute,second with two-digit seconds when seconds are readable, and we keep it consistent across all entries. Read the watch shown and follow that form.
7,06
